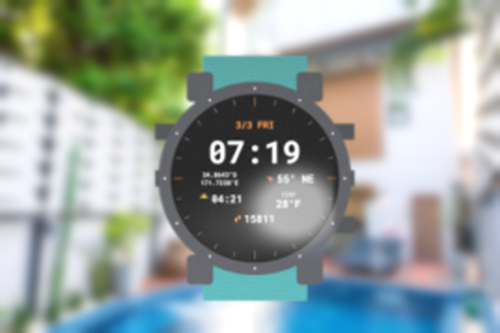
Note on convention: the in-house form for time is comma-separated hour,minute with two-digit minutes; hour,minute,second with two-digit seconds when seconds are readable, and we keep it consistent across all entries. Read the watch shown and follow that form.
7,19
